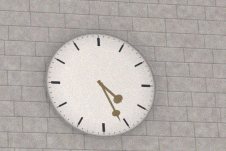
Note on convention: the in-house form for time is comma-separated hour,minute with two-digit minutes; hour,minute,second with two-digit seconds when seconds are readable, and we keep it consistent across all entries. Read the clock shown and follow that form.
4,26
